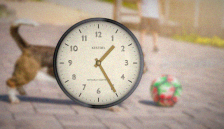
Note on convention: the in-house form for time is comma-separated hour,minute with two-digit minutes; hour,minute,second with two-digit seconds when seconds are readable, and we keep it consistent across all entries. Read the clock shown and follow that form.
1,25
